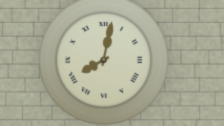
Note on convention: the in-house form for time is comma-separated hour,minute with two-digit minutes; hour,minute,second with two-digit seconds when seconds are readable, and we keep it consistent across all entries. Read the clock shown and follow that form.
8,02
